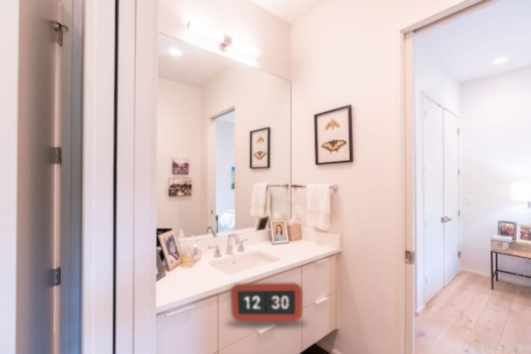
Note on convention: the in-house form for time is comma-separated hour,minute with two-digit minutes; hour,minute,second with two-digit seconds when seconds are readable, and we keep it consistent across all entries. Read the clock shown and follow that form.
12,30
